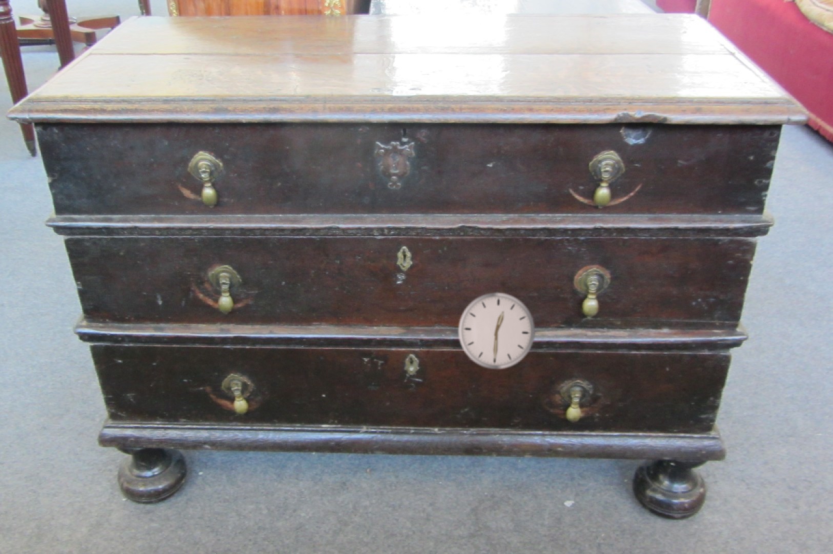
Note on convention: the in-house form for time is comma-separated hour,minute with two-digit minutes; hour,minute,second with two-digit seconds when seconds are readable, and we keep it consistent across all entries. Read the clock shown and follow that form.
12,30
